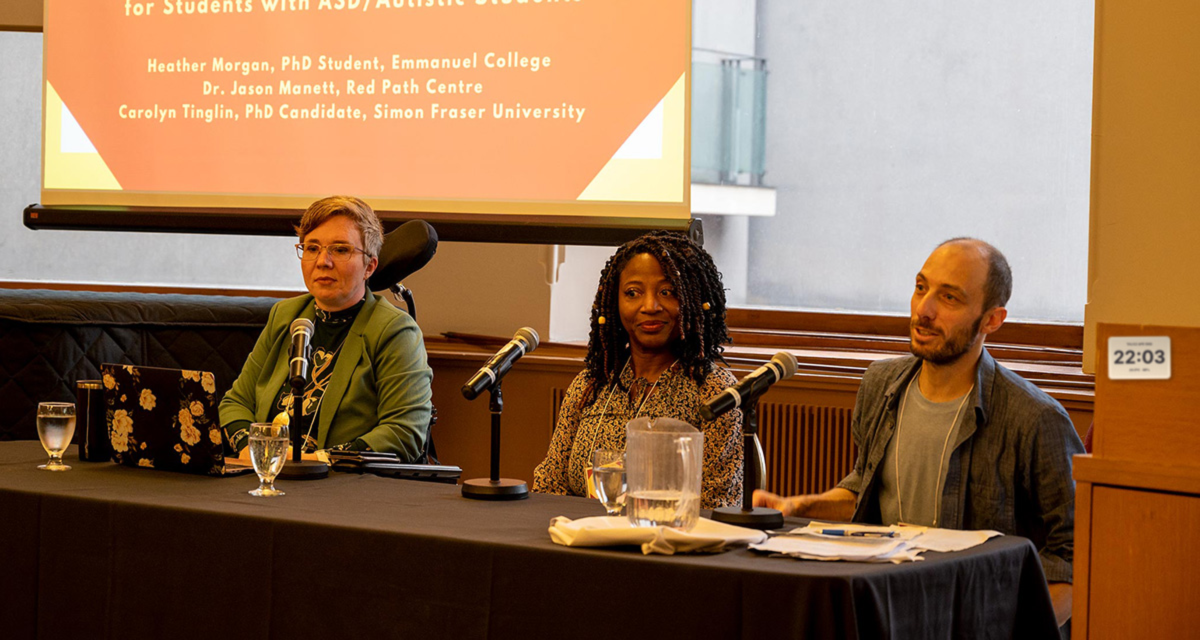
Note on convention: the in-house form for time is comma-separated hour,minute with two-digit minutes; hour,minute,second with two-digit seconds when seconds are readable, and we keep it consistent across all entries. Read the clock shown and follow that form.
22,03
